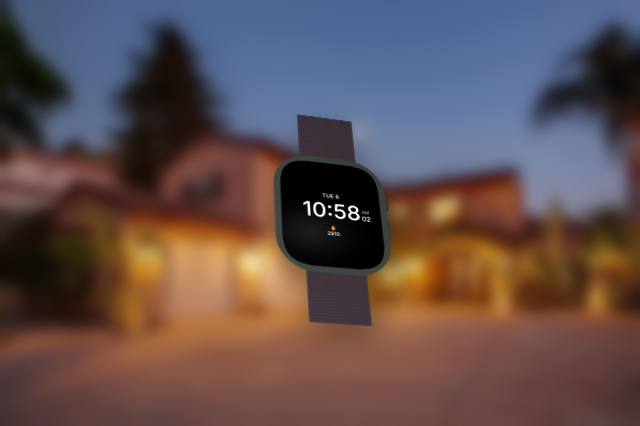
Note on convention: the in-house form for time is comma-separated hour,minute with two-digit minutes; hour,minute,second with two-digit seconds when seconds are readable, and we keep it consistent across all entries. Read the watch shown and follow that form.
10,58
